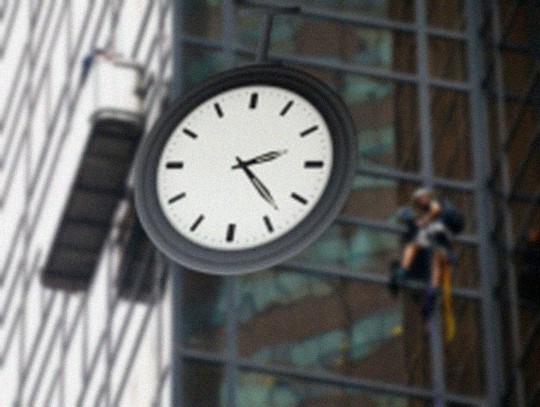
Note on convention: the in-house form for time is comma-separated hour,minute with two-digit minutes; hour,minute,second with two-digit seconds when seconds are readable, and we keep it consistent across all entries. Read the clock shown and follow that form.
2,23
